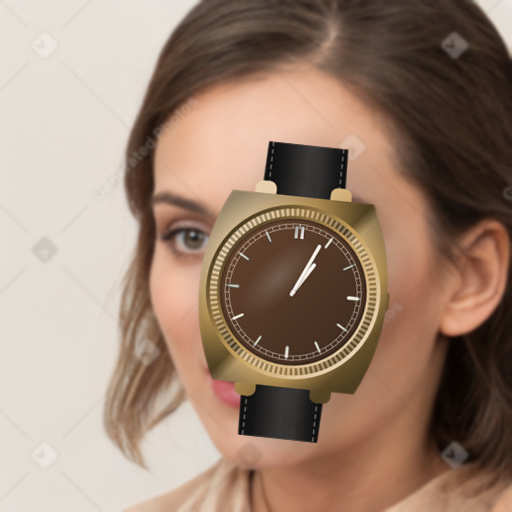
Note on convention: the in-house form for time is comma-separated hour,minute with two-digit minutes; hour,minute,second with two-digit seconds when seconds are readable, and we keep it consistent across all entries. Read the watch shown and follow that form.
1,04
